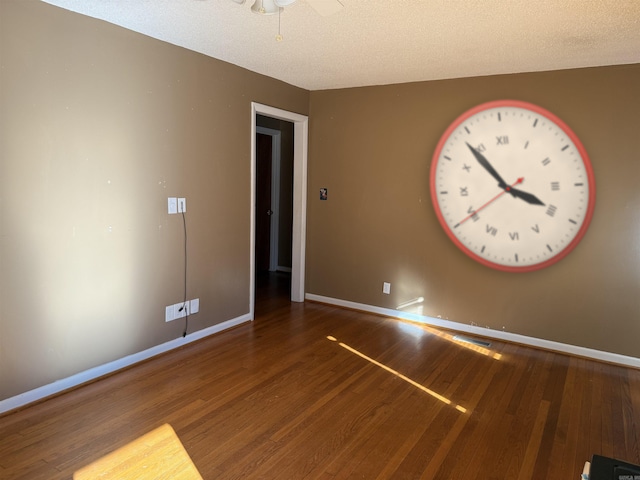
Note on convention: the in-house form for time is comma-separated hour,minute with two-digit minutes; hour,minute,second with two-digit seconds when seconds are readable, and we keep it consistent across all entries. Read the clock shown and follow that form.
3,53,40
